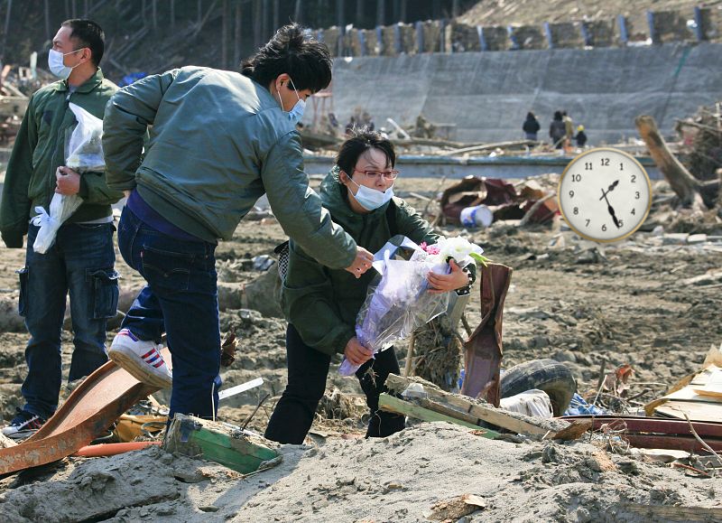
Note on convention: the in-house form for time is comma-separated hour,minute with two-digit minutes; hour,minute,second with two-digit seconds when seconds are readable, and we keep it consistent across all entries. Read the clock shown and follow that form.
1,26
